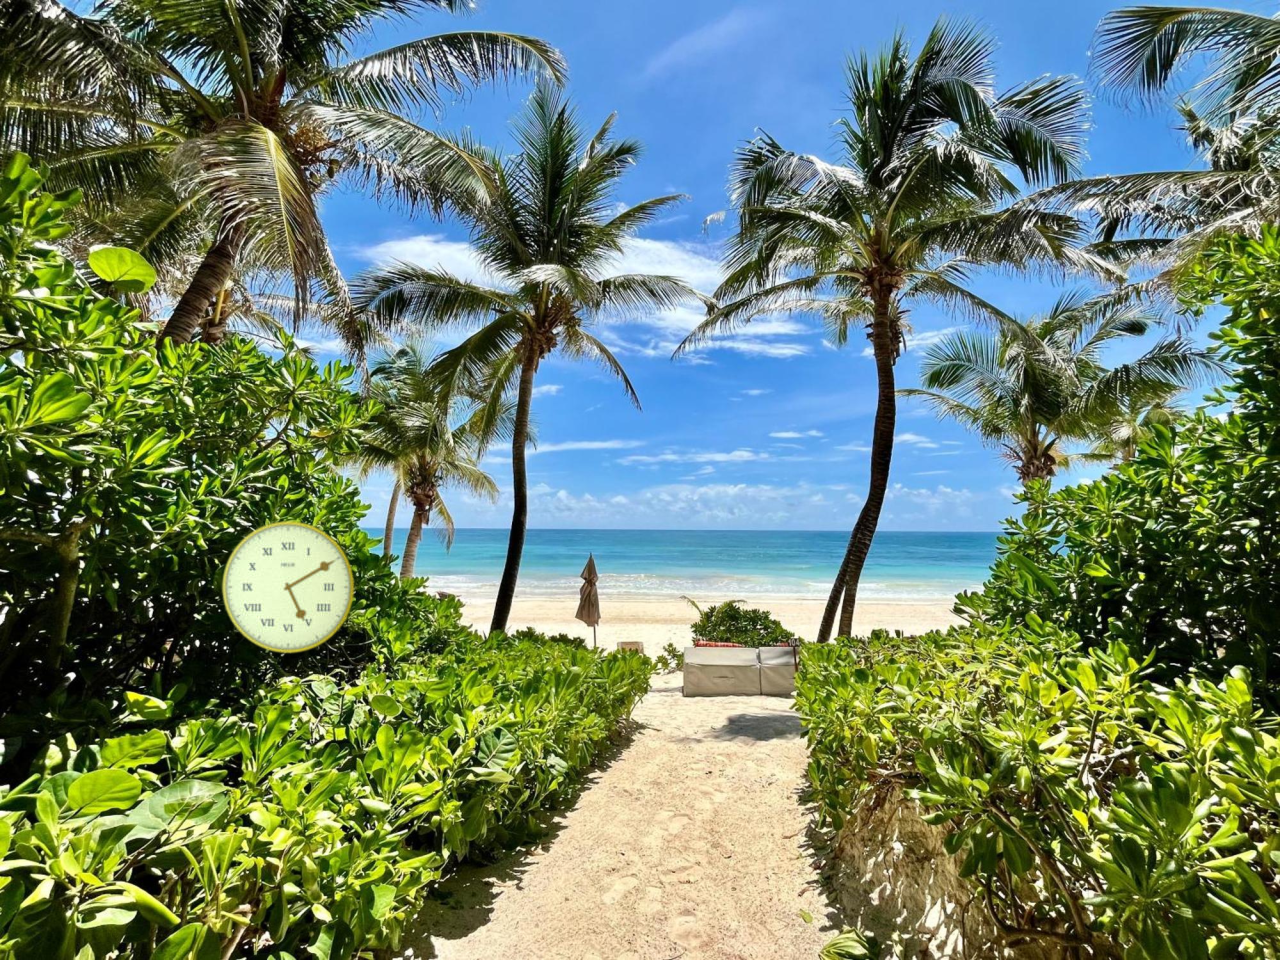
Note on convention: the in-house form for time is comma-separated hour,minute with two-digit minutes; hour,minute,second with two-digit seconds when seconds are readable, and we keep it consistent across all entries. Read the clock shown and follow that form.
5,10
